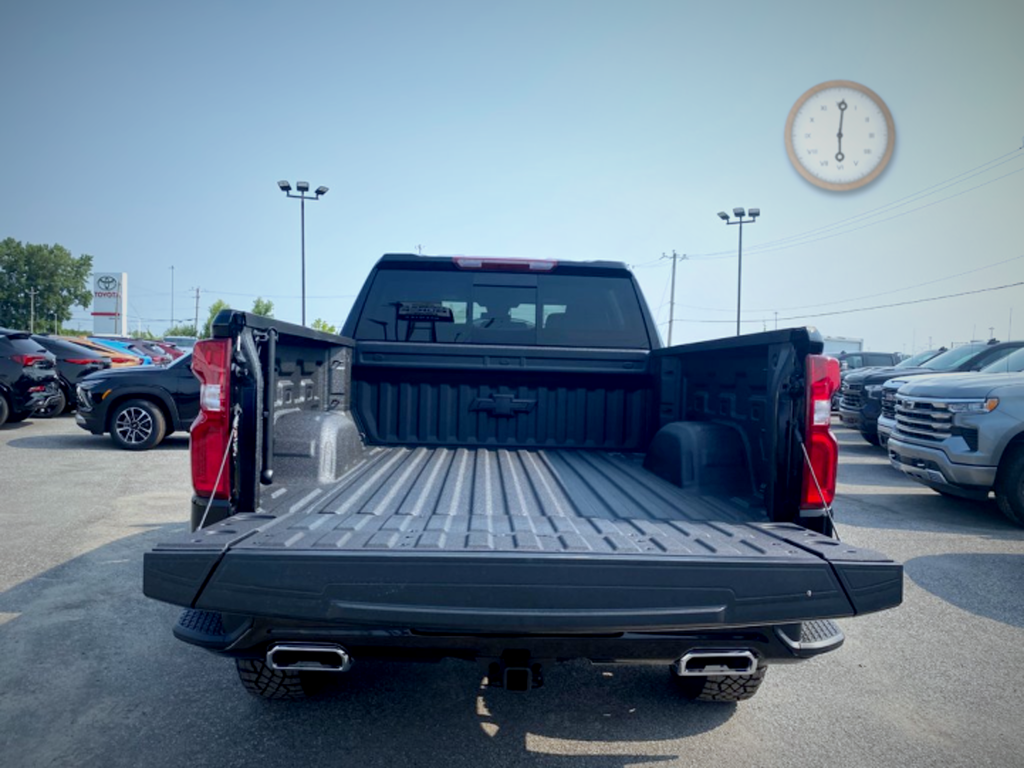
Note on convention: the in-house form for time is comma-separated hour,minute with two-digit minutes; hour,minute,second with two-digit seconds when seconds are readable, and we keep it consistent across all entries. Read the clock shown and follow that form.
6,01
